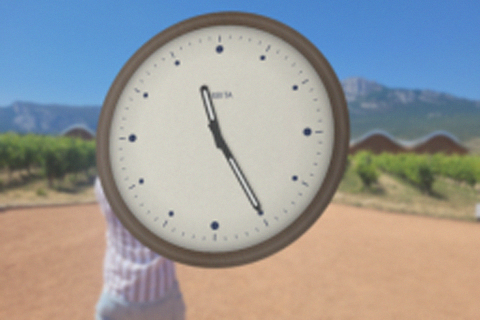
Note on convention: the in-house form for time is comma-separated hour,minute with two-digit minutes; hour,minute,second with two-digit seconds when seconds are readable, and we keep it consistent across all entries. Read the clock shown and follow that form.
11,25
